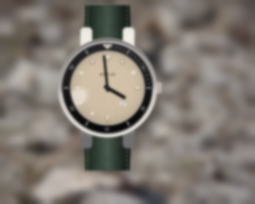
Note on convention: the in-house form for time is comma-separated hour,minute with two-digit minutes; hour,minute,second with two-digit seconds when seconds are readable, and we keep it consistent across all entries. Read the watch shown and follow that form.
3,59
